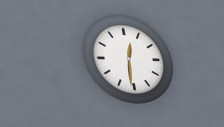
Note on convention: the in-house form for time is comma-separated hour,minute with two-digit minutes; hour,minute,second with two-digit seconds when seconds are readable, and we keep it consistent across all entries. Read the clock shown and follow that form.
12,31
